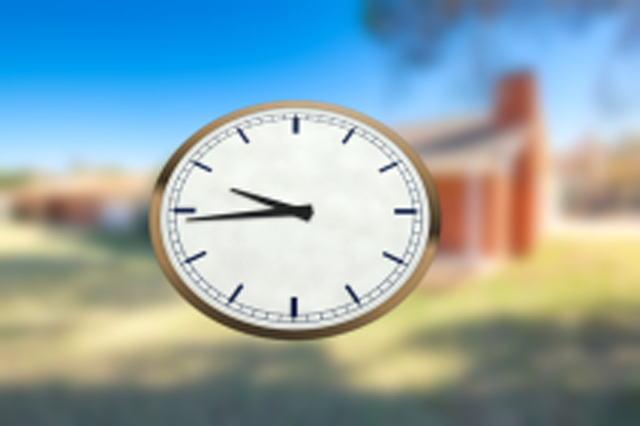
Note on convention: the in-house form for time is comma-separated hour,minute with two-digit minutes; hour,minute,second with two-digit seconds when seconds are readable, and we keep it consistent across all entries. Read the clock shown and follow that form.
9,44
